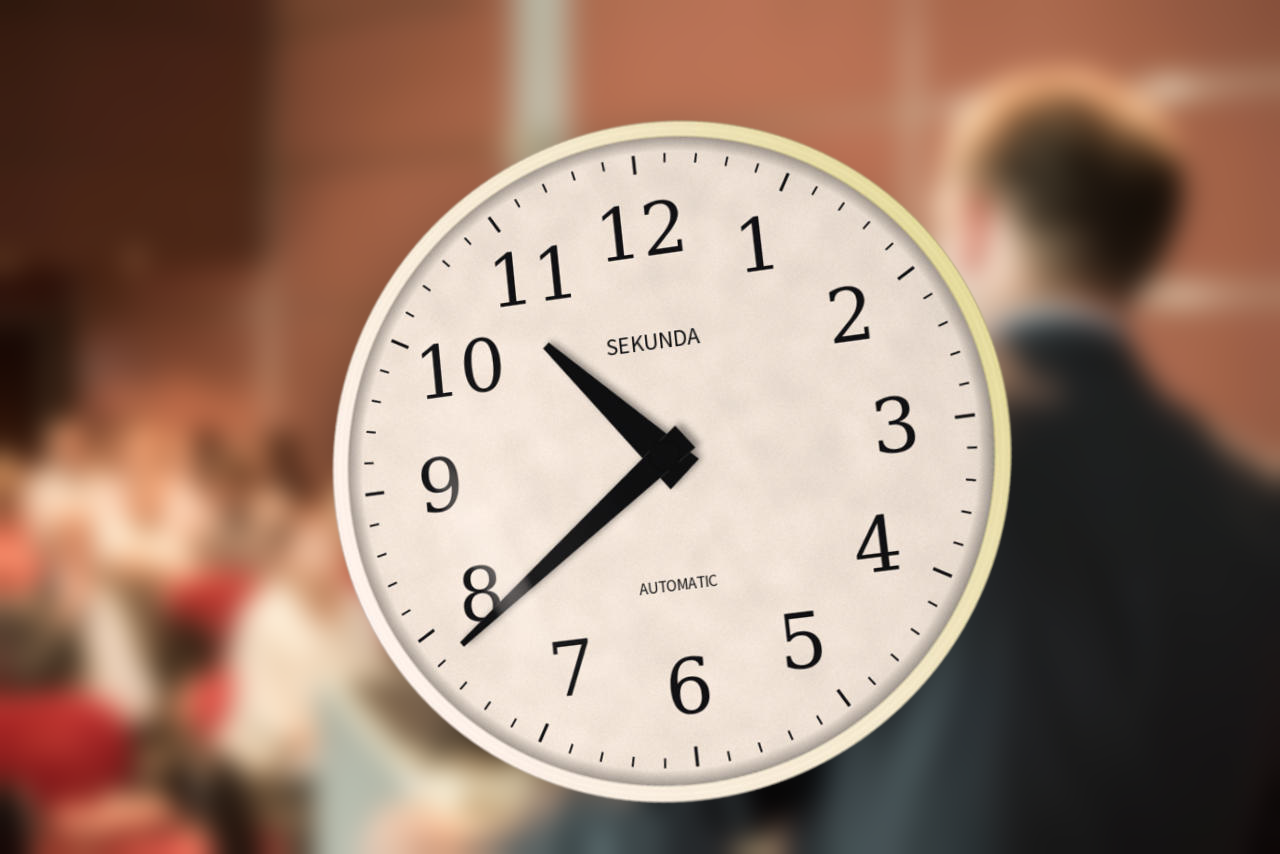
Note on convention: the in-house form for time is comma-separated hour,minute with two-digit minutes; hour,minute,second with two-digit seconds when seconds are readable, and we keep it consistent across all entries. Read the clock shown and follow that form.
10,39
